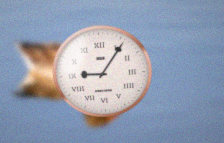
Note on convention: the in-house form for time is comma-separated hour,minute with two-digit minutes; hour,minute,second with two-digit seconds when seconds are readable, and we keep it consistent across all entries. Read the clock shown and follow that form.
9,06
